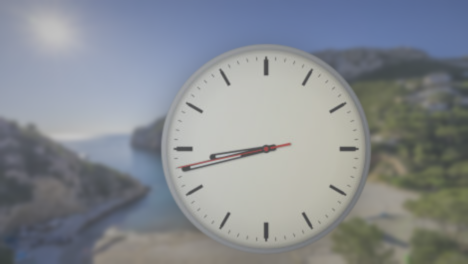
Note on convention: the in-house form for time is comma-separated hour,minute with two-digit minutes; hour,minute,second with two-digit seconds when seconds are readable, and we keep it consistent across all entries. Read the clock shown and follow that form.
8,42,43
